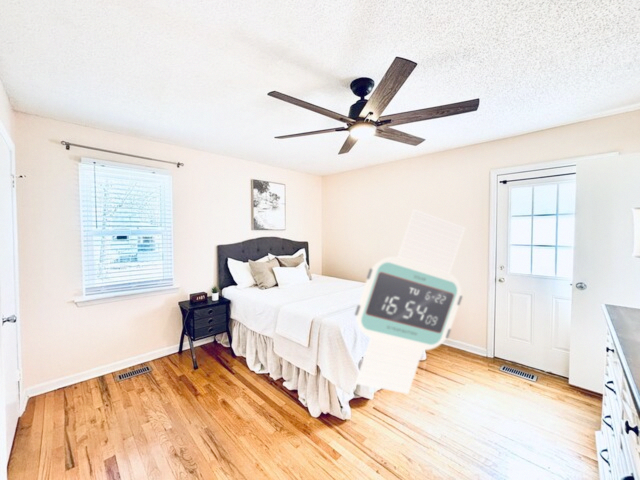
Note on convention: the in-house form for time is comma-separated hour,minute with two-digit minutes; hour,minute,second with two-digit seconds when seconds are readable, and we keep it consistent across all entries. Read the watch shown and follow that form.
16,54
